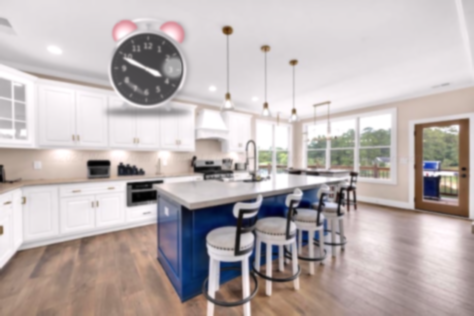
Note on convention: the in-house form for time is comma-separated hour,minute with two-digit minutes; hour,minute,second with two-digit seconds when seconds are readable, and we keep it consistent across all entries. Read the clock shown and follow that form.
3,49
